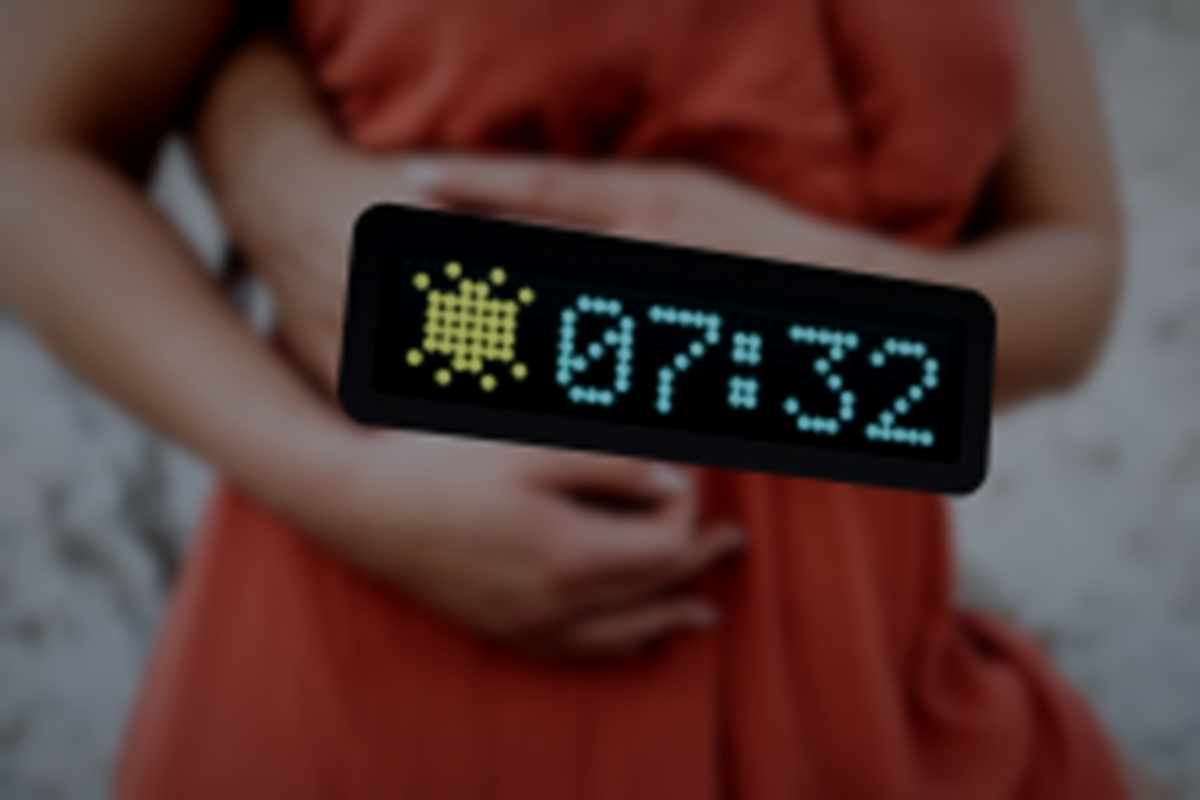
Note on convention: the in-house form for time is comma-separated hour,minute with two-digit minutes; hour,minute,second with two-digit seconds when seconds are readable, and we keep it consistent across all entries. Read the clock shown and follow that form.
7,32
